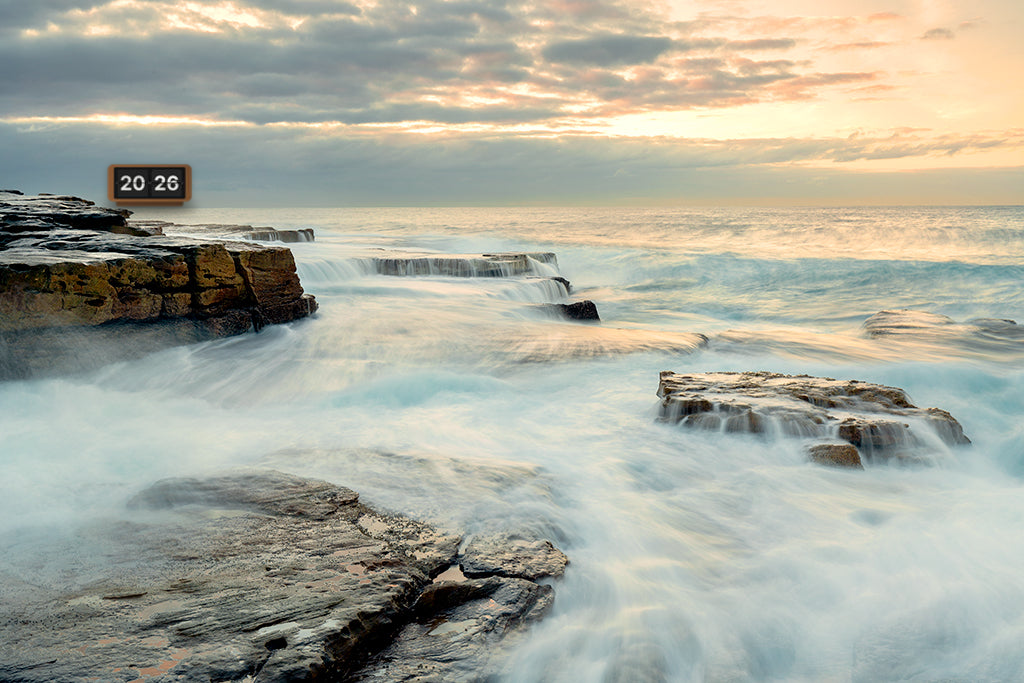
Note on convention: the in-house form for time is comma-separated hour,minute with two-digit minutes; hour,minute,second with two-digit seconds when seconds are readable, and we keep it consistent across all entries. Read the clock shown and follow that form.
20,26
